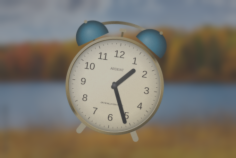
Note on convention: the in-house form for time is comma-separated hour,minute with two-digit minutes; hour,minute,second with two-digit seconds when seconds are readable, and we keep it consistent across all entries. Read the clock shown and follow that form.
1,26
